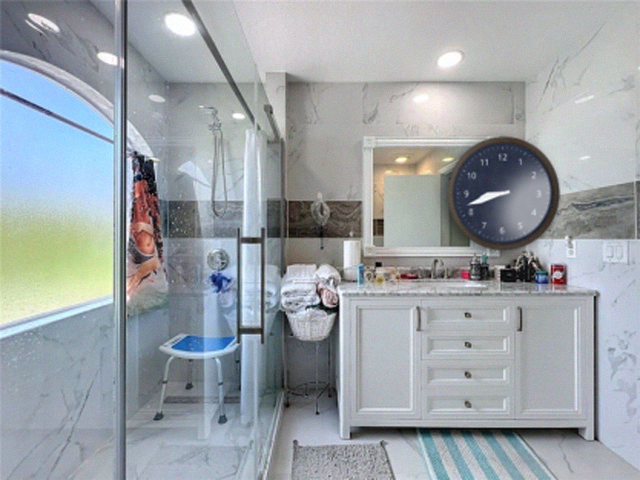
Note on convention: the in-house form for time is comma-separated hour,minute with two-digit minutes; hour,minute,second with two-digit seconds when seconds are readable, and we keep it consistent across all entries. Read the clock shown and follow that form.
8,42
